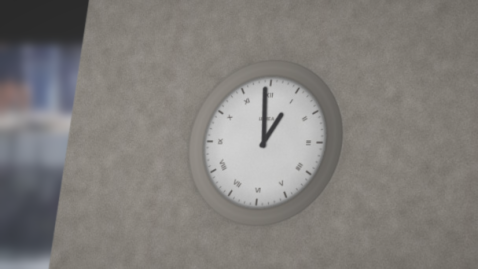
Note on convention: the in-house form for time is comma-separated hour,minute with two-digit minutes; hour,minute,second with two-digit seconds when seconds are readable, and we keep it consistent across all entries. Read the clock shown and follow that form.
12,59
